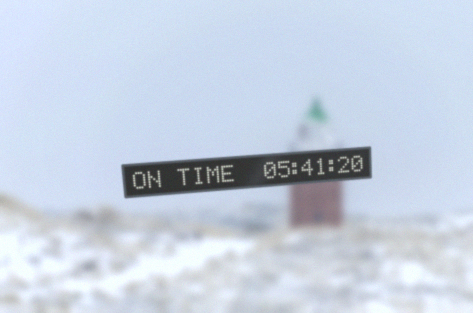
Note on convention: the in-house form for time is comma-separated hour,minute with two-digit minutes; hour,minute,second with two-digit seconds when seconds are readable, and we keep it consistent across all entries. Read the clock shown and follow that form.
5,41,20
